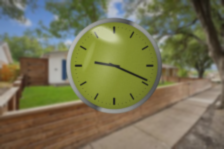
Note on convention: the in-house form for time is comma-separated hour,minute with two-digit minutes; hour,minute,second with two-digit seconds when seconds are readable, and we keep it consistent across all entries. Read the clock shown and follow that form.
9,19
